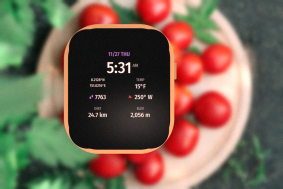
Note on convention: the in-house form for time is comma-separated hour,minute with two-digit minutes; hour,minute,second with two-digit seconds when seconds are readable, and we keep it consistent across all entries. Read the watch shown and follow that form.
5,31
